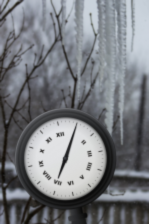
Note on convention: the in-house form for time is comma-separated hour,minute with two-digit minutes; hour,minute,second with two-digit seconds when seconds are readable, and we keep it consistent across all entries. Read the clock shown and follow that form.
7,05
